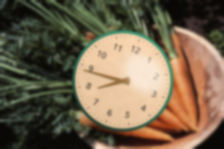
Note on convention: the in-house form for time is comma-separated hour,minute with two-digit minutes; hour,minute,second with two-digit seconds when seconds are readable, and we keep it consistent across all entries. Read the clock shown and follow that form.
7,44
